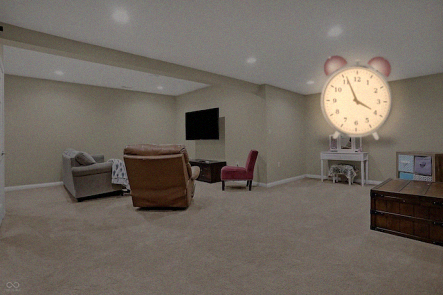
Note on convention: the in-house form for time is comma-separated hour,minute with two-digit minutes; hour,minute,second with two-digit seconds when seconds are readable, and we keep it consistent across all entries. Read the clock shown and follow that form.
3,56
